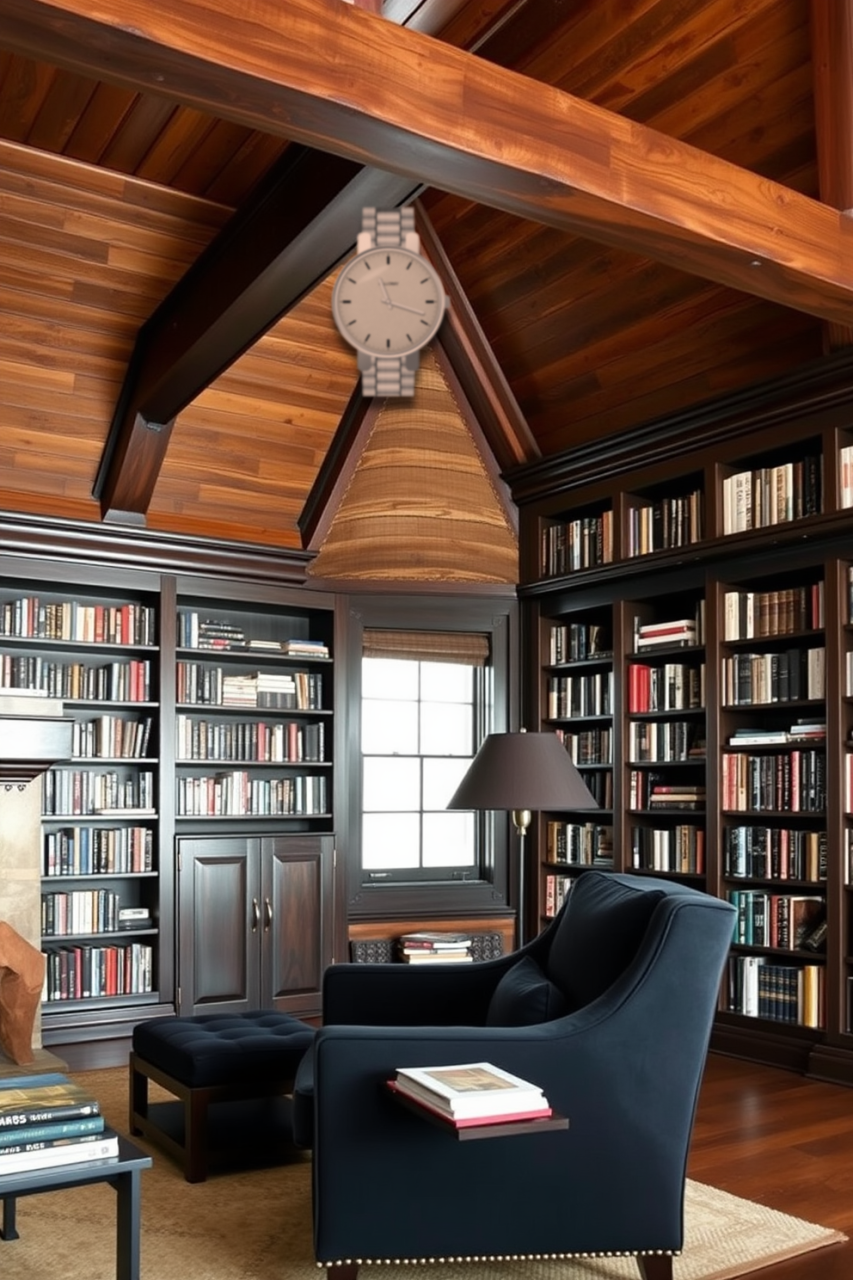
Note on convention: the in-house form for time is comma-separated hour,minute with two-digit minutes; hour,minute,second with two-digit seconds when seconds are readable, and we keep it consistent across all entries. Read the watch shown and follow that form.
11,18
